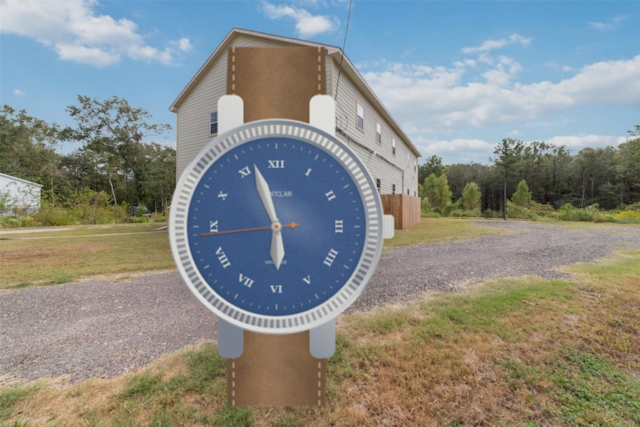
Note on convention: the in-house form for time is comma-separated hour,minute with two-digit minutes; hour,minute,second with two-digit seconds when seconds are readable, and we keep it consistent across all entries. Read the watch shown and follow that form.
5,56,44
